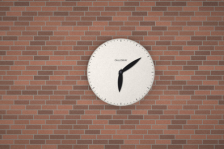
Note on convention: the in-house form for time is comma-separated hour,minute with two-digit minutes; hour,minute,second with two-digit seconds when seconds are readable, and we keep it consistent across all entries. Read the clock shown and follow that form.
6,09
